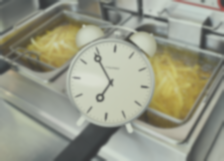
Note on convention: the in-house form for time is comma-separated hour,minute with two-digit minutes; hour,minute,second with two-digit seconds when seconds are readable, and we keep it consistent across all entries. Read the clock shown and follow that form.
6,54
